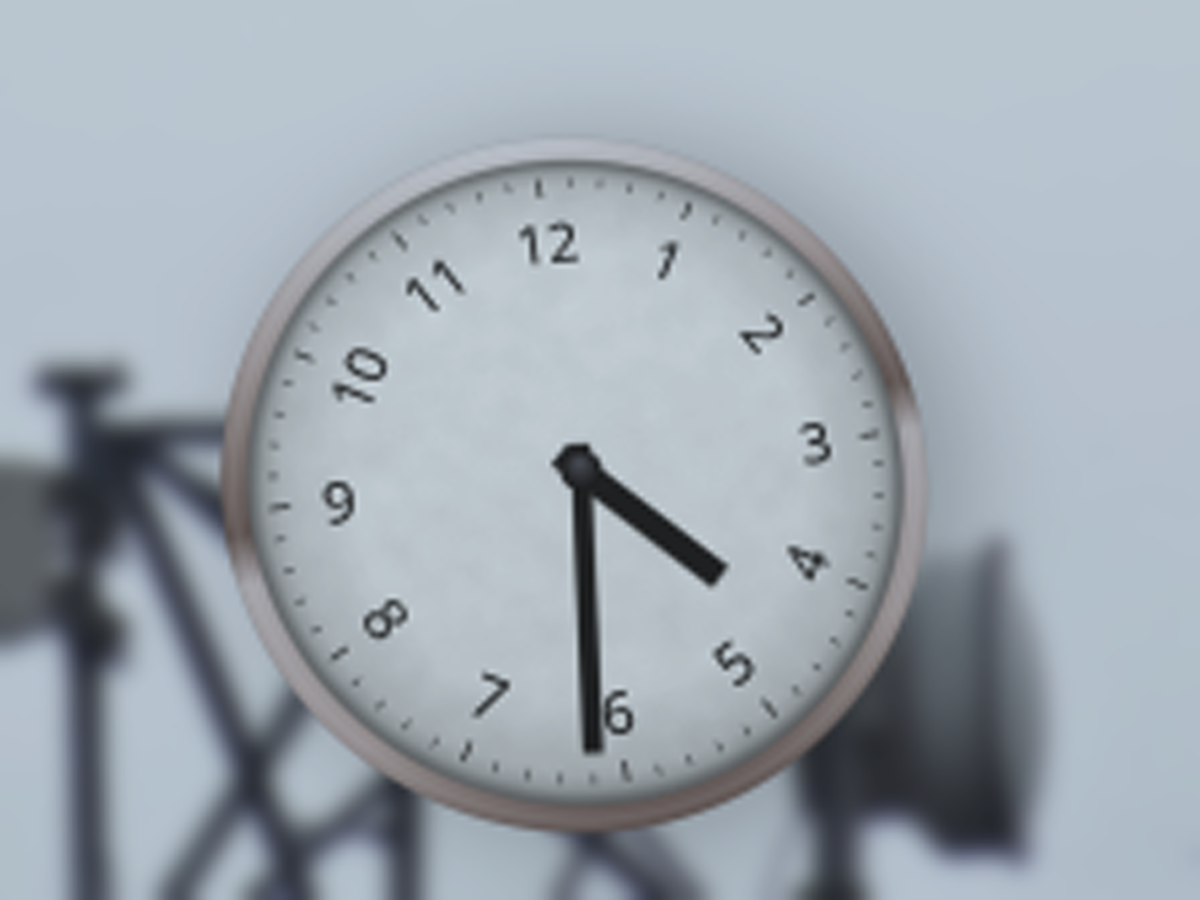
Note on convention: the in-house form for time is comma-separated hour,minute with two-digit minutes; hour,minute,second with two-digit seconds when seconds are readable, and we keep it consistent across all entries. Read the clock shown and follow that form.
4,31
